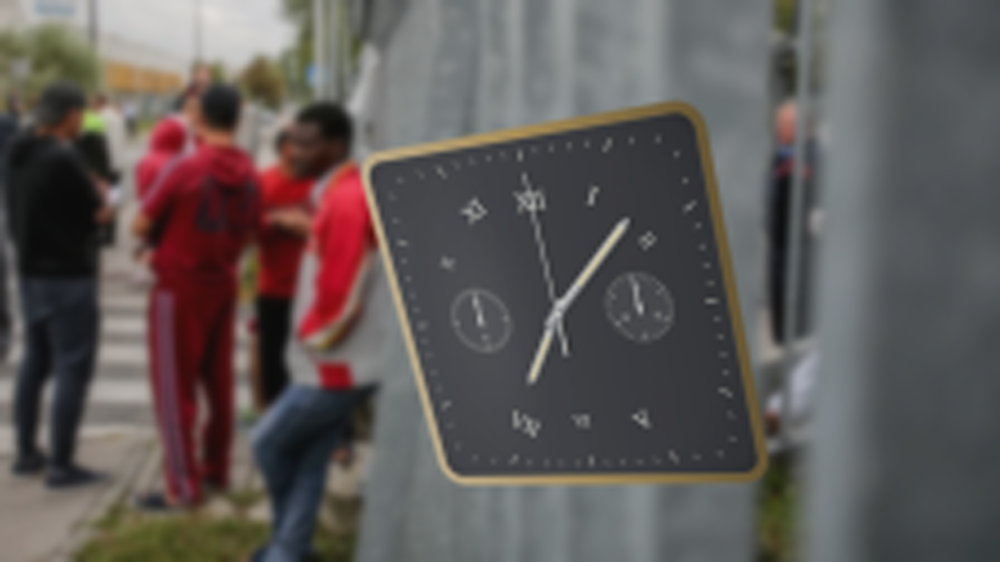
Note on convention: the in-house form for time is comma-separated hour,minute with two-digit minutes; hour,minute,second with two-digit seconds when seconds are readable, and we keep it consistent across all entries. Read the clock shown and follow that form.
7,08
